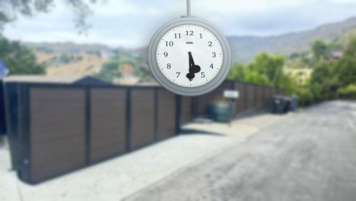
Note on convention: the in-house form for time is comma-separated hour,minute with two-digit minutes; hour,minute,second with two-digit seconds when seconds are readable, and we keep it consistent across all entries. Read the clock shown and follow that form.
5,30
